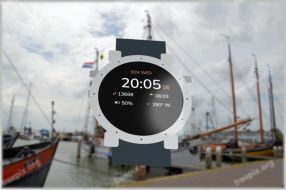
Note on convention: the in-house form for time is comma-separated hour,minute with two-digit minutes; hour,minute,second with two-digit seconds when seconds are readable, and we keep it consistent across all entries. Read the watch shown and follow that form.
20,05
